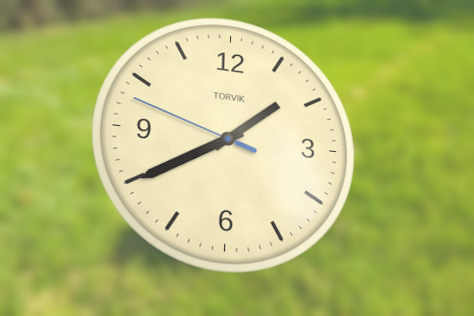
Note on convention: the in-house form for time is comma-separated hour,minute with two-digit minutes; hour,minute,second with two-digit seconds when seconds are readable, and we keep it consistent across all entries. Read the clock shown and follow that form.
1,39,48
